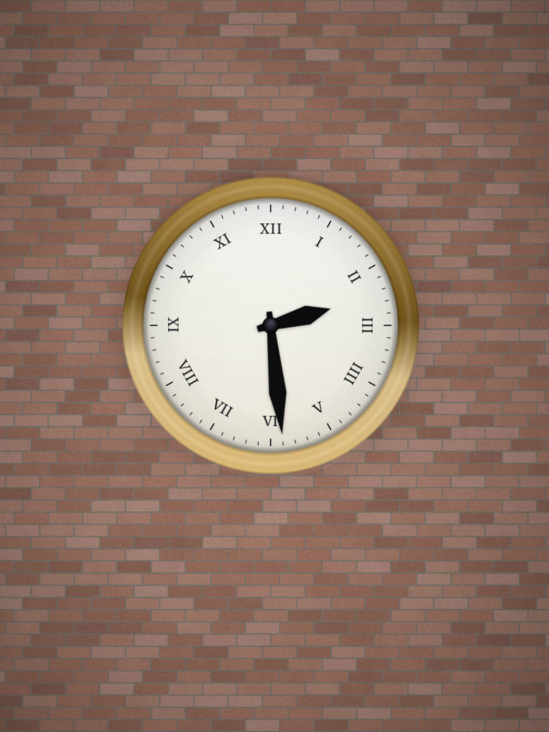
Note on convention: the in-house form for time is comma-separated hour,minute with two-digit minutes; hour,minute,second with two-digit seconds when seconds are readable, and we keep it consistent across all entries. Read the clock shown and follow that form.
2,29
